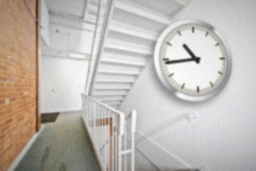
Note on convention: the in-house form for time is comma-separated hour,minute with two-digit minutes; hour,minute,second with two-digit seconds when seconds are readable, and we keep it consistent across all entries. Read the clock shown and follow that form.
10,44
